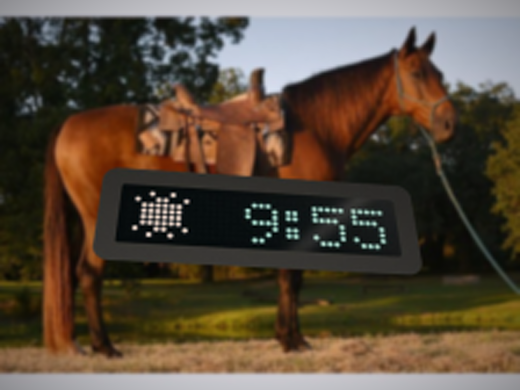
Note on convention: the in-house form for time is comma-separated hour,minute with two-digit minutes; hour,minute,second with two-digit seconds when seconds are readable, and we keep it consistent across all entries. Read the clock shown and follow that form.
9,55
